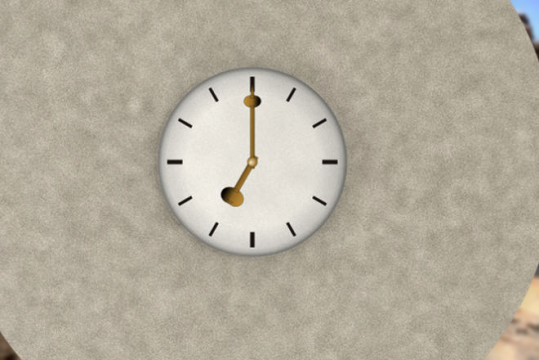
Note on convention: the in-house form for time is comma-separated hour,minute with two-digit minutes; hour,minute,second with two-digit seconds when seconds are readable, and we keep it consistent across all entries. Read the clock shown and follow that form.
7,00
